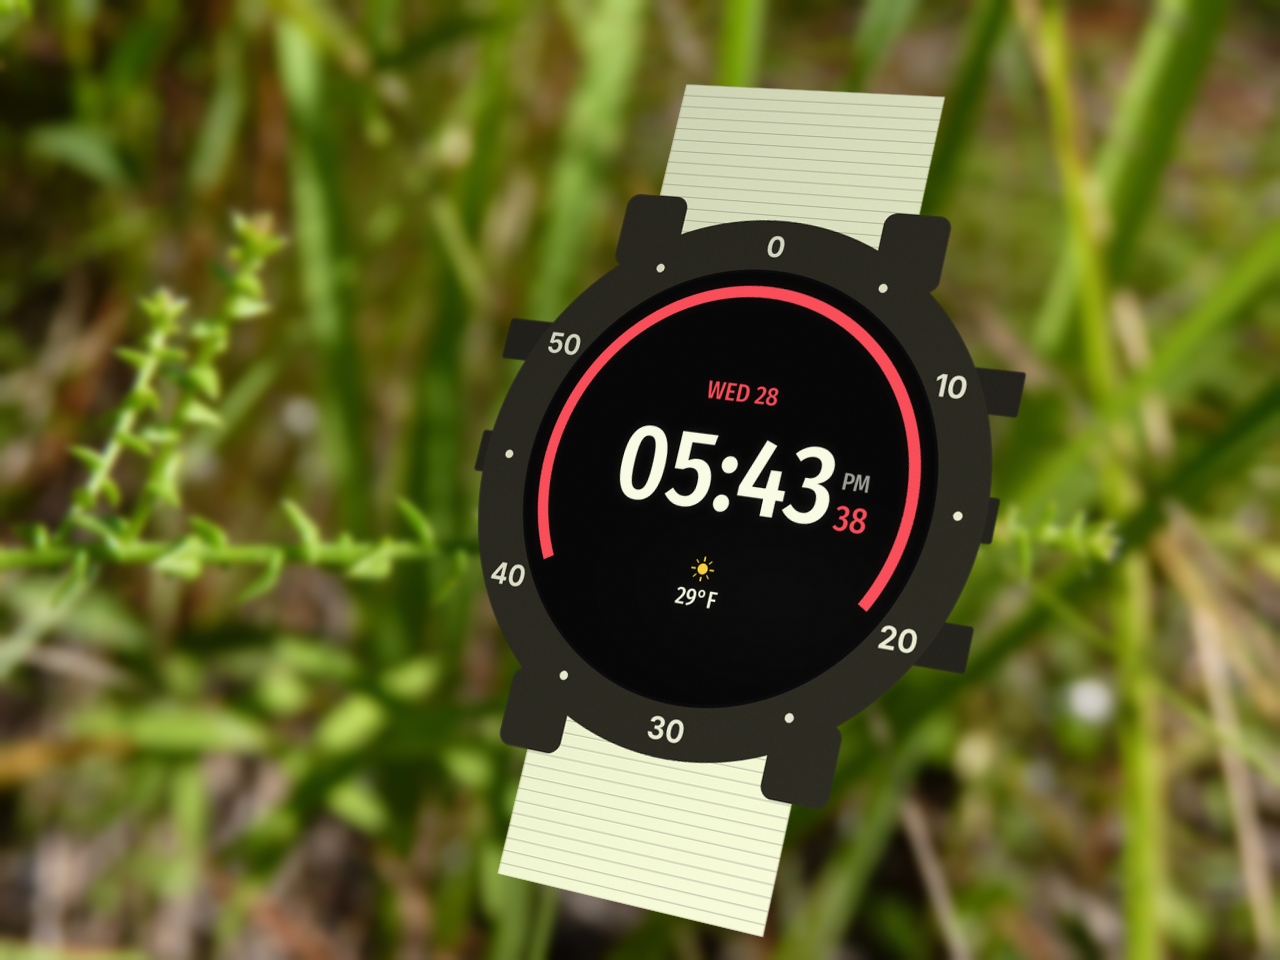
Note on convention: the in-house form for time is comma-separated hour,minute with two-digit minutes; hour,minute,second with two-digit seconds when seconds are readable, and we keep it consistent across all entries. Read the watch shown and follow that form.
5,43,38
